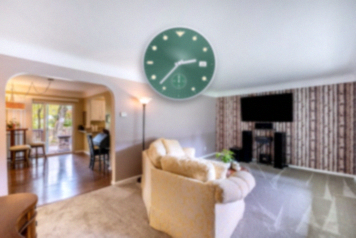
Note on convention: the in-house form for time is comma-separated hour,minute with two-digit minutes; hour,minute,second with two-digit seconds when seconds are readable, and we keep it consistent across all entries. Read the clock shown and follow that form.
2,37
